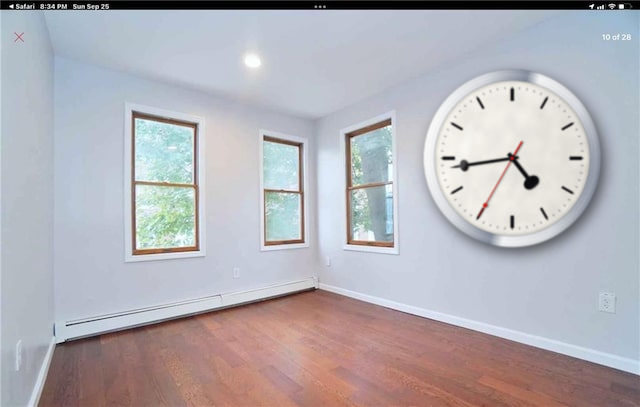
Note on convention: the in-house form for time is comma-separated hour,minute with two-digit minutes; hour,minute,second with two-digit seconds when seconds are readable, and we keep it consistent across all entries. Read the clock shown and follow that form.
4,43,35
